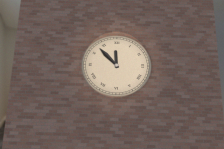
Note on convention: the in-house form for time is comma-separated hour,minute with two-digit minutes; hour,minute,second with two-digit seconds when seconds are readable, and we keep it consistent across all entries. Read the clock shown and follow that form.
11,53
